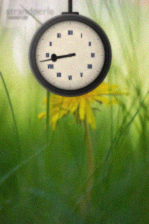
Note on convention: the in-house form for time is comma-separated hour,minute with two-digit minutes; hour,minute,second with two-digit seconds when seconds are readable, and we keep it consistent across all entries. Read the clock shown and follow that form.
8,43
